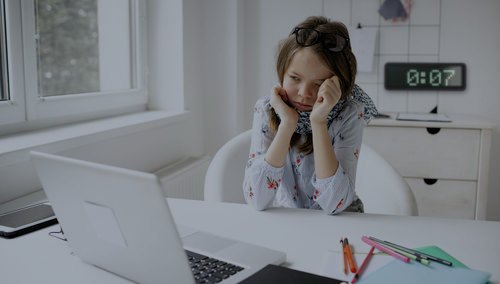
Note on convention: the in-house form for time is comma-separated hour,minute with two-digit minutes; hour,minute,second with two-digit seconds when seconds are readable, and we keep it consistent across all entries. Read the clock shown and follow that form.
0,07
